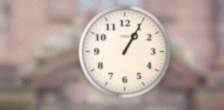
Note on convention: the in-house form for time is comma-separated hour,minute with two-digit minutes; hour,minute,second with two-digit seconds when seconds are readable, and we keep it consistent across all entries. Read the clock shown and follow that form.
1,05
